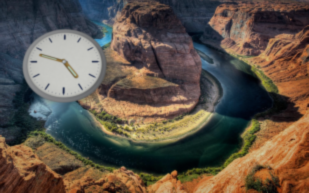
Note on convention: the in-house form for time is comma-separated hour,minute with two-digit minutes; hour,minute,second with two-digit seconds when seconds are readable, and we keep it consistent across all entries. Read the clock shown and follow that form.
4,48
